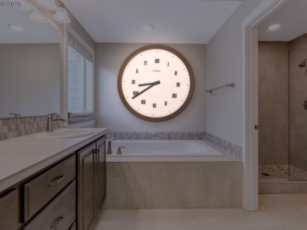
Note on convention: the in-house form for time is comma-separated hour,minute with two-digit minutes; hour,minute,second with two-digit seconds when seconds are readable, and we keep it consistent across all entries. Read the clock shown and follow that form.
8,39
